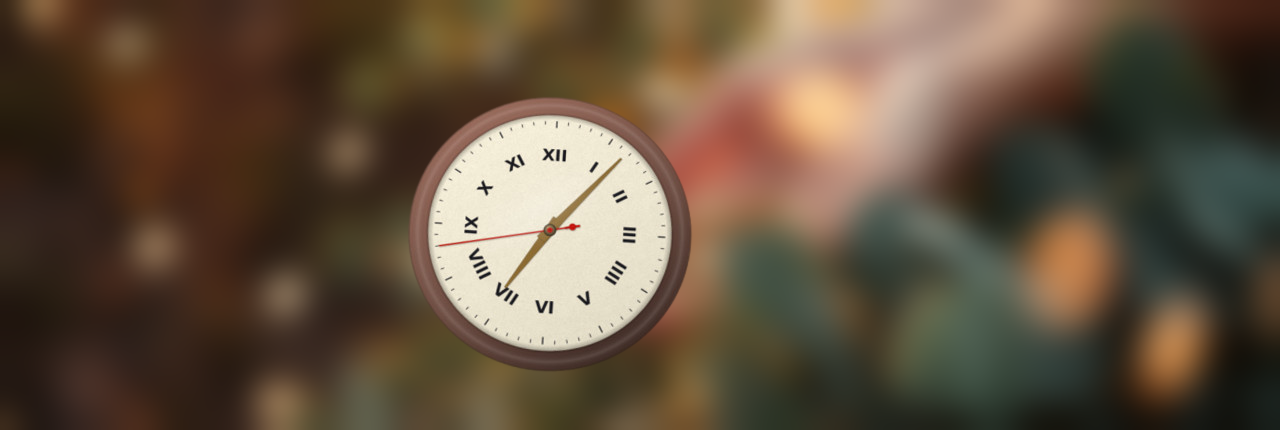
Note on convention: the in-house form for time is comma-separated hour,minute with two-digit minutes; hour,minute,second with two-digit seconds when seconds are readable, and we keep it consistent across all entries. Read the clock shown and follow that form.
7,06,43
